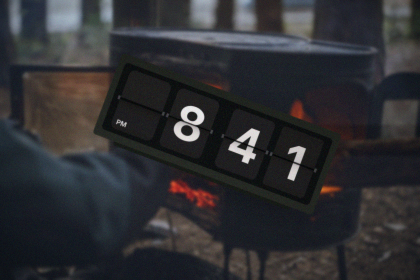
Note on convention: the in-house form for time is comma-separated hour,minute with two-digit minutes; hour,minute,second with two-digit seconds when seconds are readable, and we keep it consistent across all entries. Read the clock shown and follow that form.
8,41
